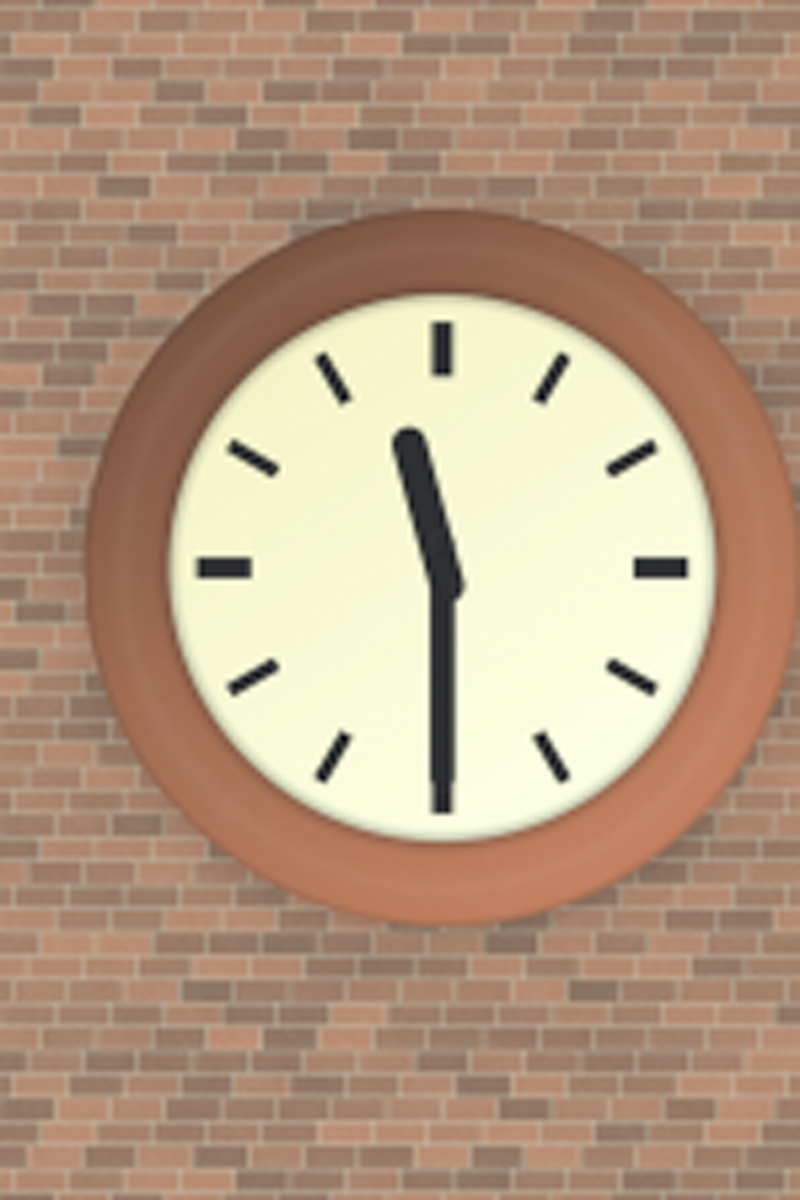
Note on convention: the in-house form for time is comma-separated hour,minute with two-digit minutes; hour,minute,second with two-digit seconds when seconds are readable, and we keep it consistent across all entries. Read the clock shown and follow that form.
11,30
